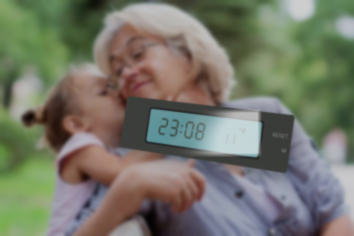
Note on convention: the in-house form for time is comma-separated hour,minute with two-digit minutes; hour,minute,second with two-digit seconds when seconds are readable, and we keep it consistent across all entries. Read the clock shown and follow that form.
23,08
